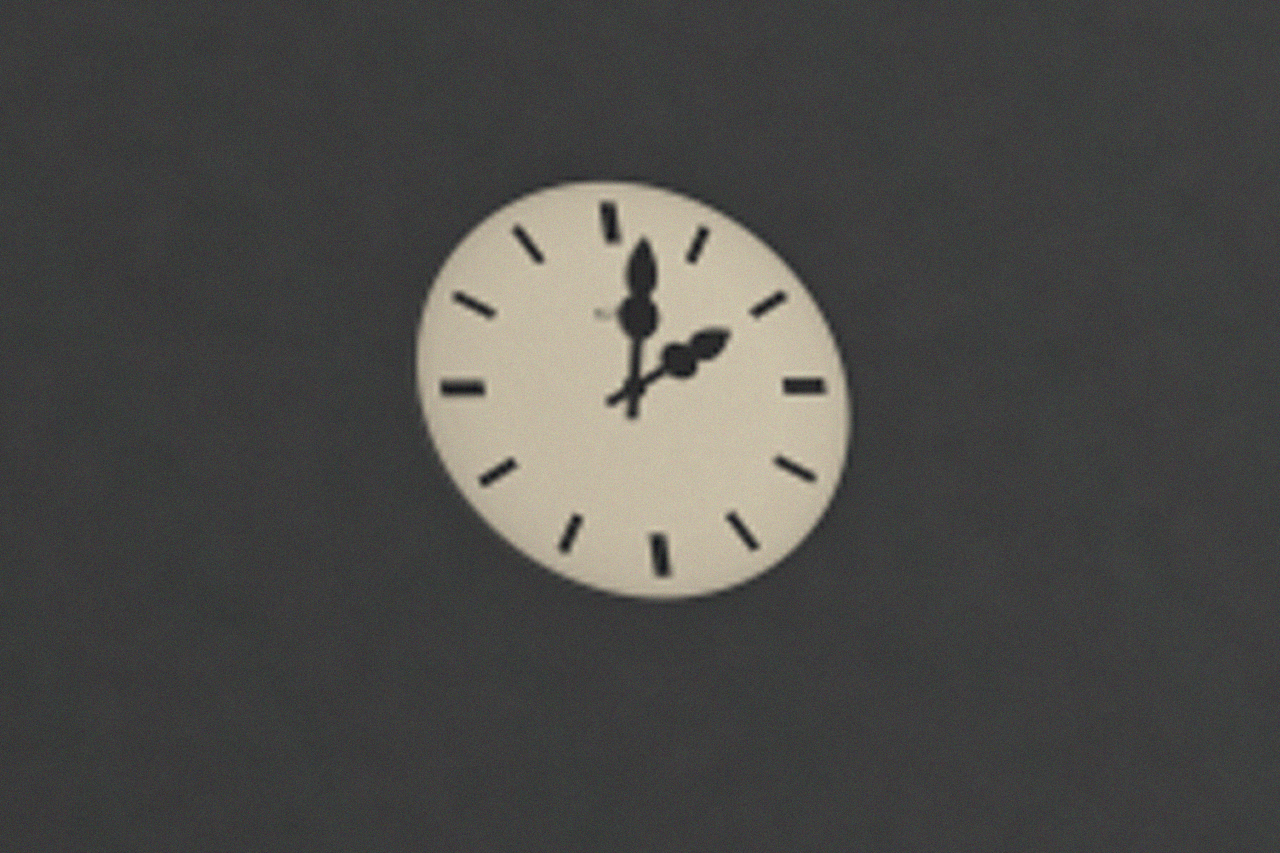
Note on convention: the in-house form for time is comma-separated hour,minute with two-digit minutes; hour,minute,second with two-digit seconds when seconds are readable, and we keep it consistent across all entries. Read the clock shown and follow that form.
2,02
